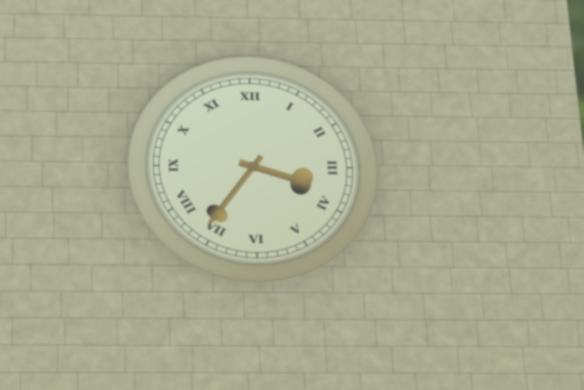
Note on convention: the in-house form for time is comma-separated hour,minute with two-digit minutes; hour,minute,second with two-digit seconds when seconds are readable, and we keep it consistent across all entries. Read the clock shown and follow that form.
3,36
